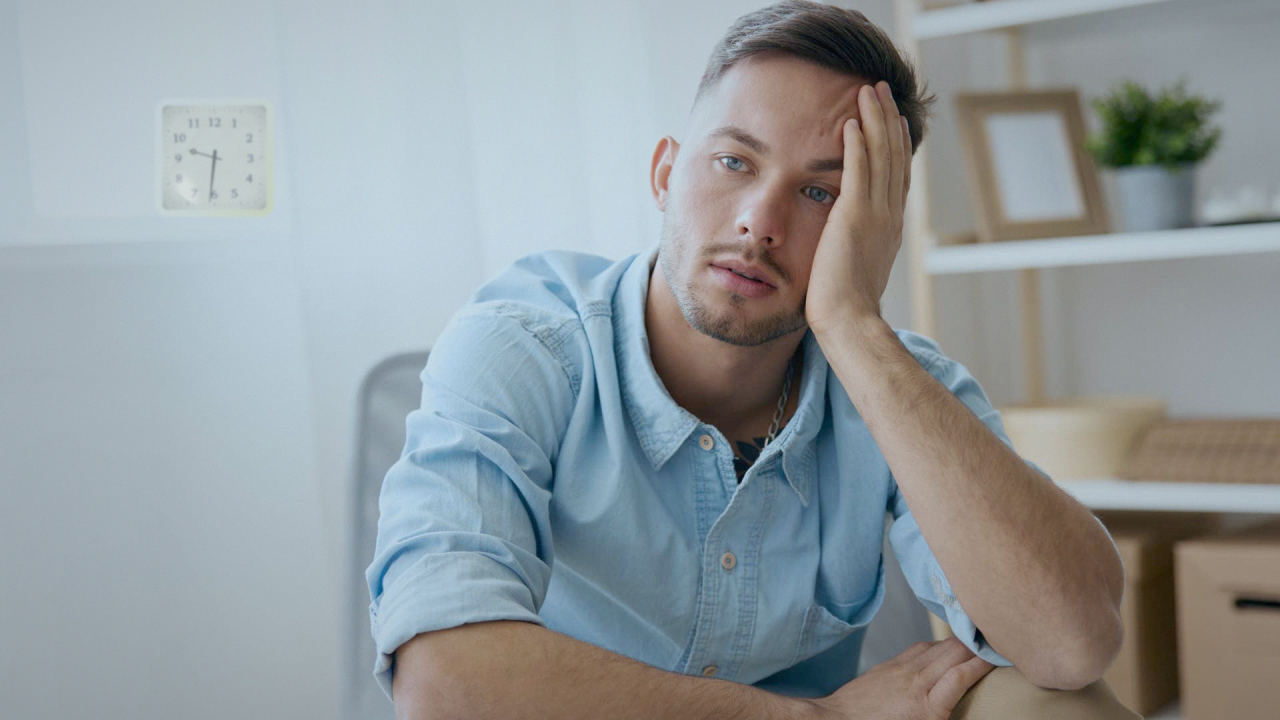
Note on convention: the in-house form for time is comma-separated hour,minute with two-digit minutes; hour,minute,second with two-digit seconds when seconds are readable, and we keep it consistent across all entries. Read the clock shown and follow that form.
9,31
